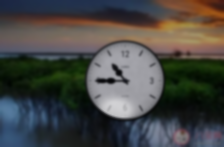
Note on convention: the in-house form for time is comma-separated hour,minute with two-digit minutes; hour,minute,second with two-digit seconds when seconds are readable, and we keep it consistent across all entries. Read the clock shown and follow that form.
10,45
